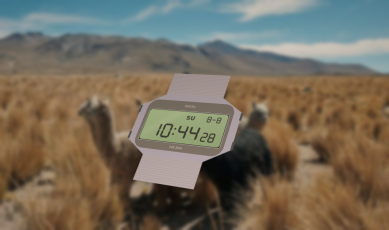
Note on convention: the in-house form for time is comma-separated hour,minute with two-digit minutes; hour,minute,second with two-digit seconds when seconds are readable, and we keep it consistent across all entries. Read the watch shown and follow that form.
10,44,28
